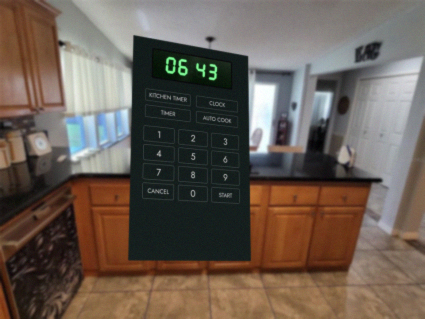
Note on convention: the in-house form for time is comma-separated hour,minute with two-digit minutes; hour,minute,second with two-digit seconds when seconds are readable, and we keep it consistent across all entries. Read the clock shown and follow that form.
6,43
